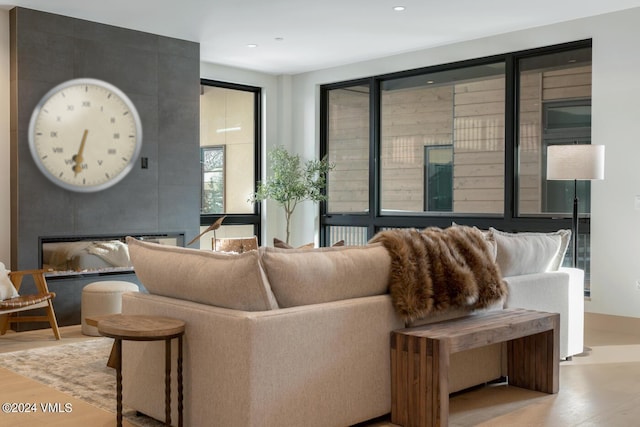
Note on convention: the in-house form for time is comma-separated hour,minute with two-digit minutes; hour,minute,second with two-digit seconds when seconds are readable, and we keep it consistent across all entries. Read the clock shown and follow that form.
6,32
